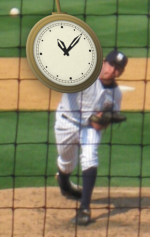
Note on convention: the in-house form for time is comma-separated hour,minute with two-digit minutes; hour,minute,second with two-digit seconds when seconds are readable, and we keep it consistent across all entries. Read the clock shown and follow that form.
11,08
